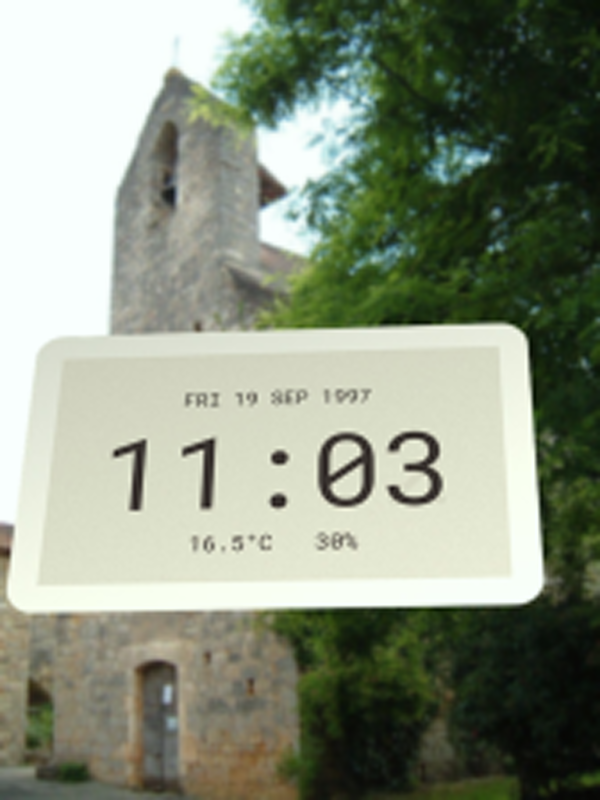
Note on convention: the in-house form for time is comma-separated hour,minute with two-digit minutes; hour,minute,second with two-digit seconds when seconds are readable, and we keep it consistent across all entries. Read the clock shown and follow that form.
11,03
